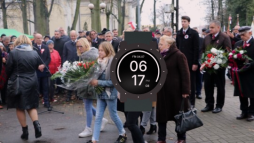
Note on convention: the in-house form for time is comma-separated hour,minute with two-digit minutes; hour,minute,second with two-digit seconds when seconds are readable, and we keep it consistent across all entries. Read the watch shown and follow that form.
6,17
